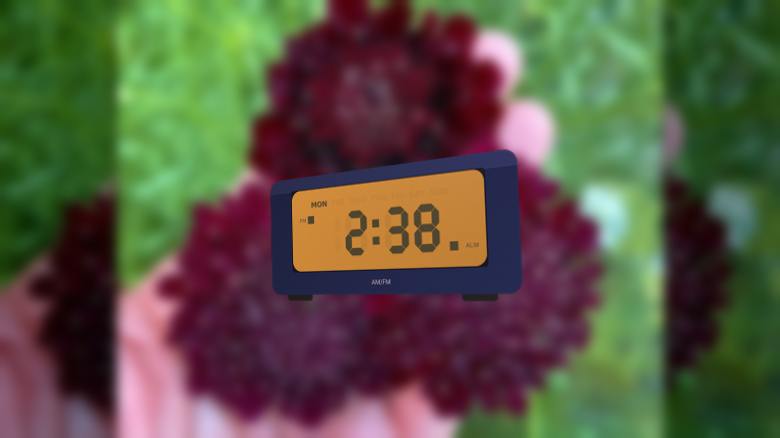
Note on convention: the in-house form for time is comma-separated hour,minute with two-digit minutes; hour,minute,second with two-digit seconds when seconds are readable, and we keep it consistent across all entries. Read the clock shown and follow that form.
2,38
